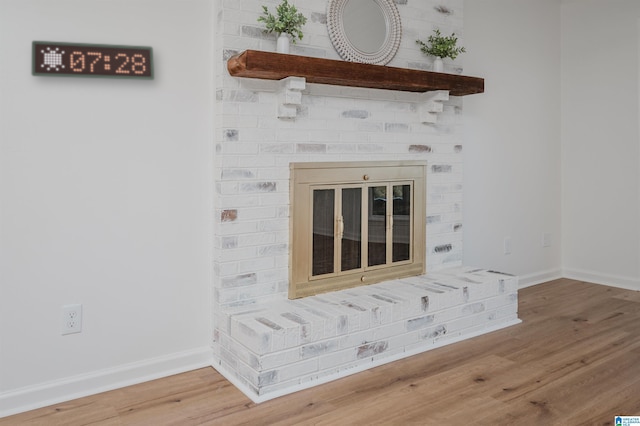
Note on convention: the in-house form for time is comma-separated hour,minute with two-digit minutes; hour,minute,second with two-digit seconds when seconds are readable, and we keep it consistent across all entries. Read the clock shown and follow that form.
7,28
